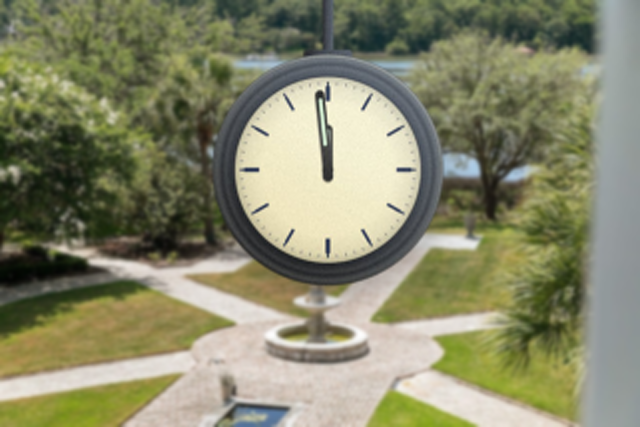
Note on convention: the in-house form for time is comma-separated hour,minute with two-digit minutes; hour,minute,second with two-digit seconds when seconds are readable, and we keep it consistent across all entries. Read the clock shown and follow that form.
11,59
